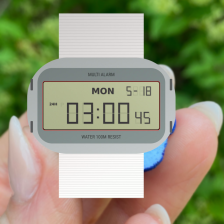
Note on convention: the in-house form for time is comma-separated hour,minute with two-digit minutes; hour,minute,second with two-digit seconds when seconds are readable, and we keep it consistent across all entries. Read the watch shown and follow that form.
3,00,45
